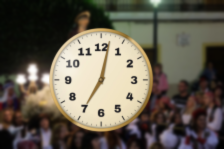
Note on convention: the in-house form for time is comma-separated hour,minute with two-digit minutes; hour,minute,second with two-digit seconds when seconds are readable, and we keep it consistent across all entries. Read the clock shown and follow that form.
7,02
